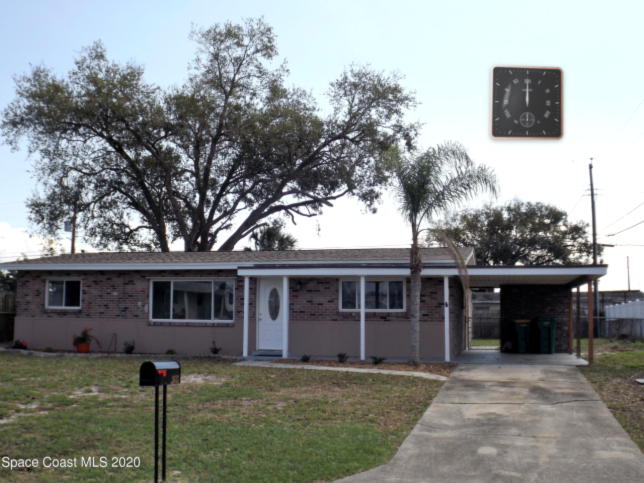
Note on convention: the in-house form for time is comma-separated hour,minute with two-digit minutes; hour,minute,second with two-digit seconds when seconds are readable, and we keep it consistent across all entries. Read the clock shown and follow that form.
12,00
